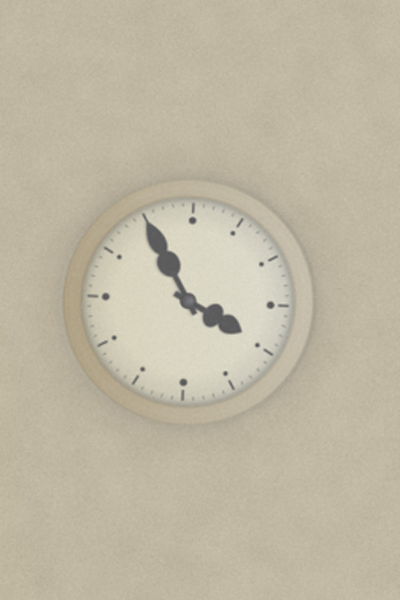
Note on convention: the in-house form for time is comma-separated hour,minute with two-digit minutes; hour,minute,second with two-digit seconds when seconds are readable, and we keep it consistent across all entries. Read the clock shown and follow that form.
3,55
